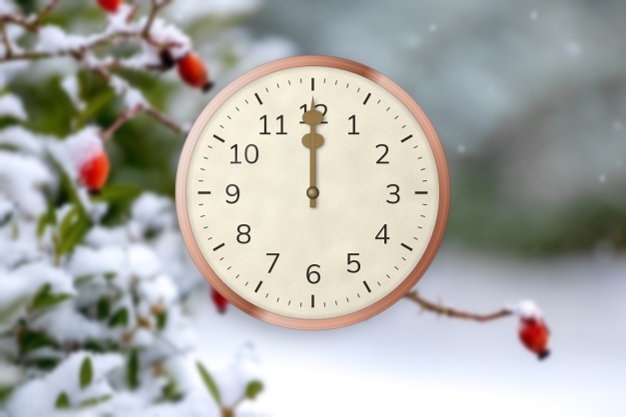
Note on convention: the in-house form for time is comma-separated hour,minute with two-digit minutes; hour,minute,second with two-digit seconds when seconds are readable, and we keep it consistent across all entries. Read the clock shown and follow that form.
12,00
